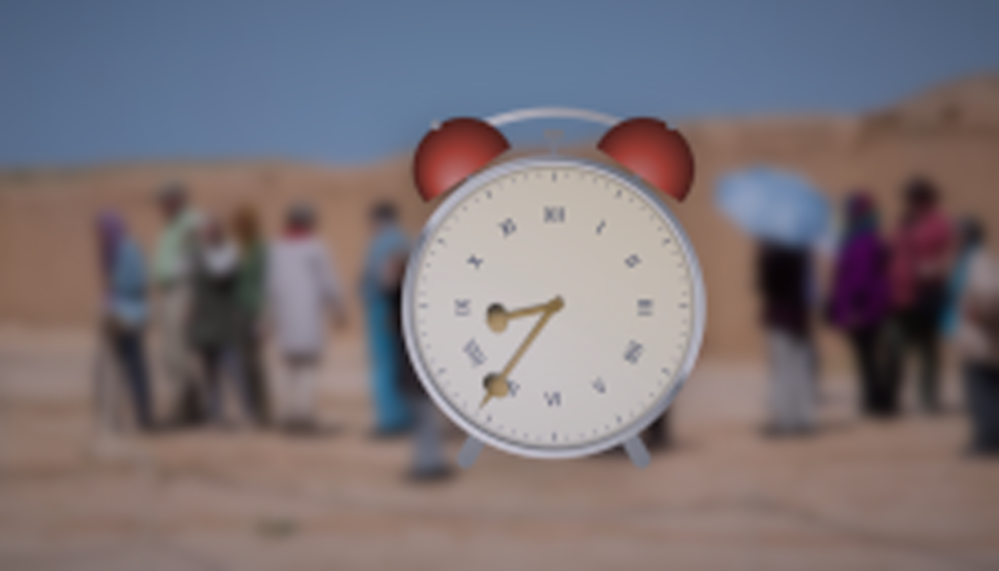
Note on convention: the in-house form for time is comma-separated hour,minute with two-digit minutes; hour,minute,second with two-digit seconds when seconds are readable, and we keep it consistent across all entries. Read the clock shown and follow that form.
8,36
